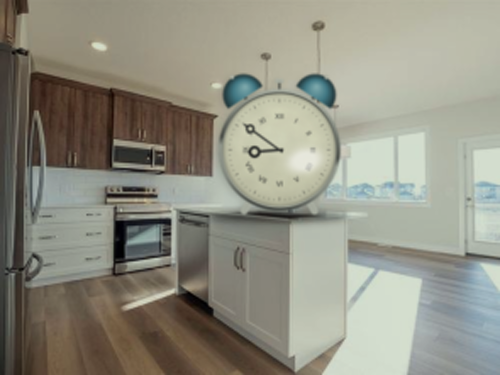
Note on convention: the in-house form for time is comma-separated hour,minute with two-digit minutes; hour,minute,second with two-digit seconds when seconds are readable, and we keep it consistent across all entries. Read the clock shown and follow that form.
8,51
